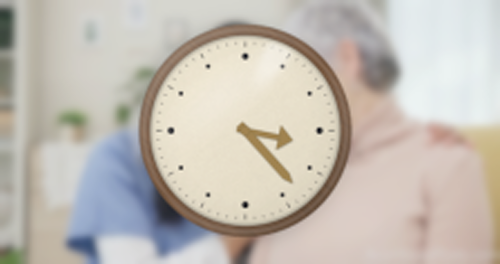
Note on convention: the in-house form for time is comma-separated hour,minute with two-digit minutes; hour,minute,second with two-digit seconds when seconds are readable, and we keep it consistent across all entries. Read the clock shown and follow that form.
3,23
